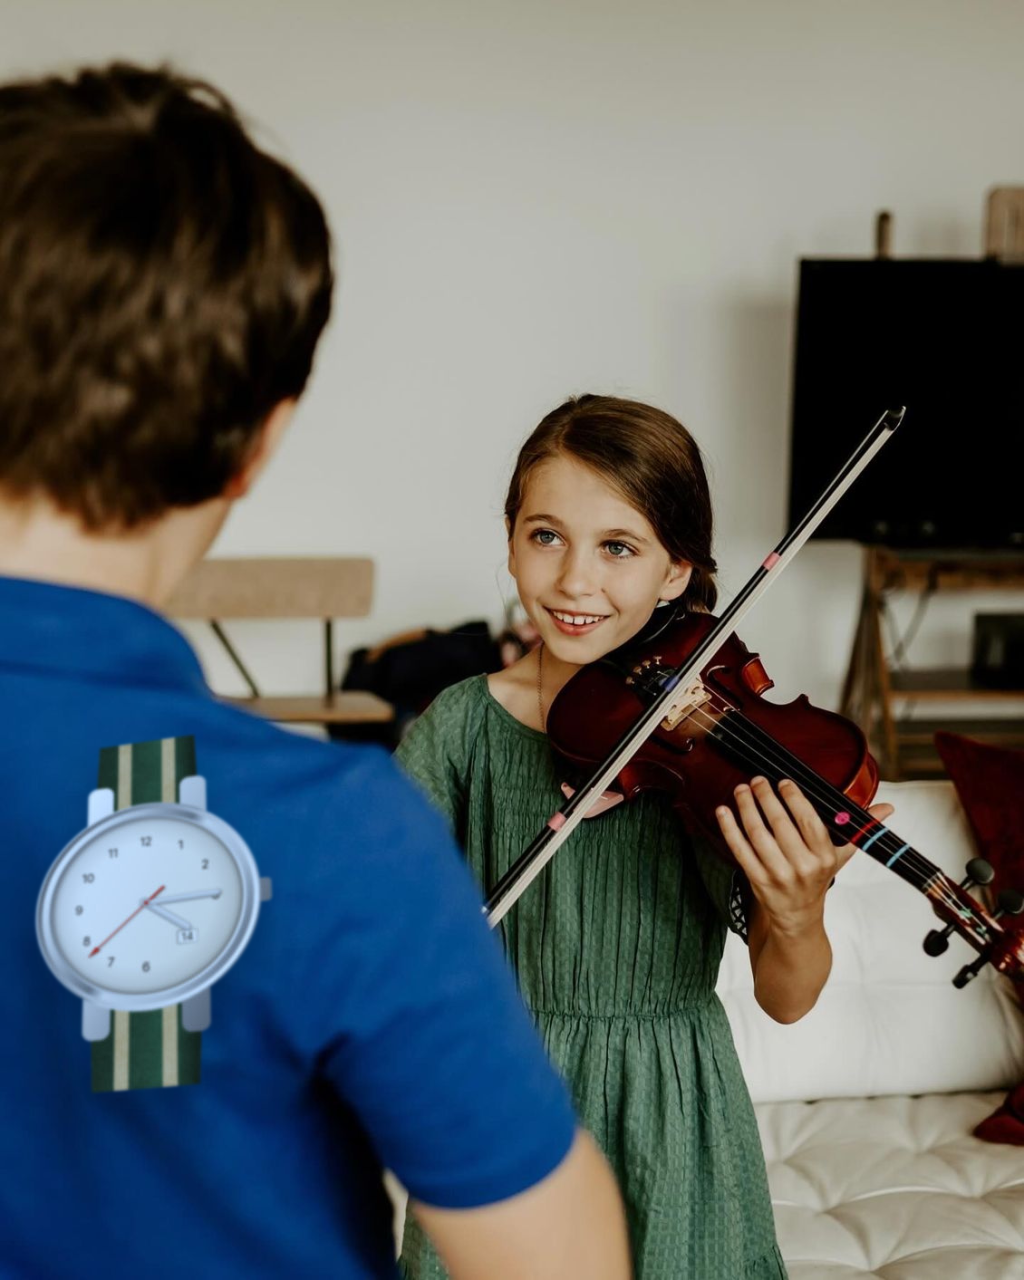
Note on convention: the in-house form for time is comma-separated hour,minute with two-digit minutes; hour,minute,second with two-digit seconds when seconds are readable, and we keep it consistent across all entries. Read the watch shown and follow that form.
4,14,38
